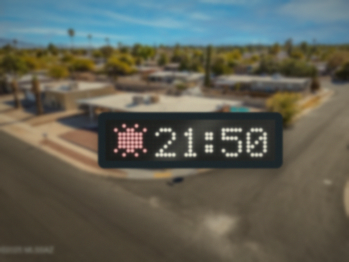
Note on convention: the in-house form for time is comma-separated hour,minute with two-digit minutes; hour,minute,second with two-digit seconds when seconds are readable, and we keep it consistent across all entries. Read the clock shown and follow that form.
21,50
